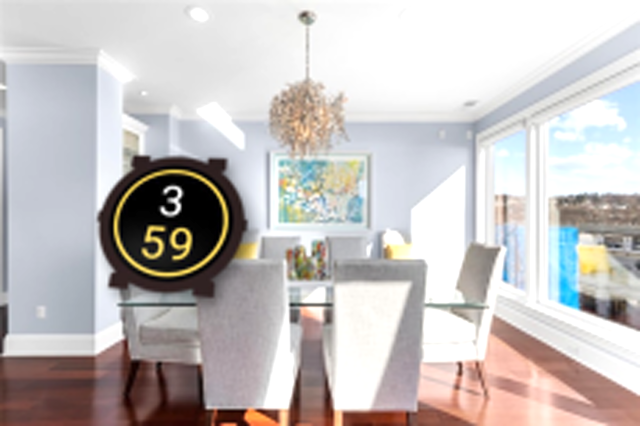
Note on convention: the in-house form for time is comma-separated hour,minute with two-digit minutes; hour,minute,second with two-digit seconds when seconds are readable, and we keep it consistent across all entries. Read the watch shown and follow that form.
3,59
